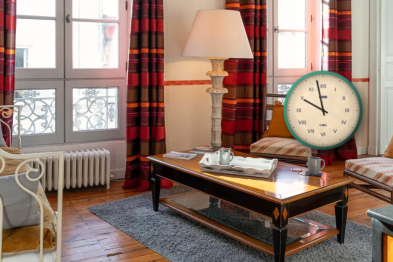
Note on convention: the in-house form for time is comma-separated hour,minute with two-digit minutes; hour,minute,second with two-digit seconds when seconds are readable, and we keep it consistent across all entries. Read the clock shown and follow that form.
9,58
